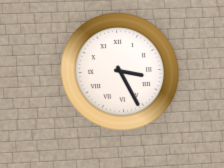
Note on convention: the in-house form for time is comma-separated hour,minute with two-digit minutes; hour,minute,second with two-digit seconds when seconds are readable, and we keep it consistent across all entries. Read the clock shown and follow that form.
3,26
